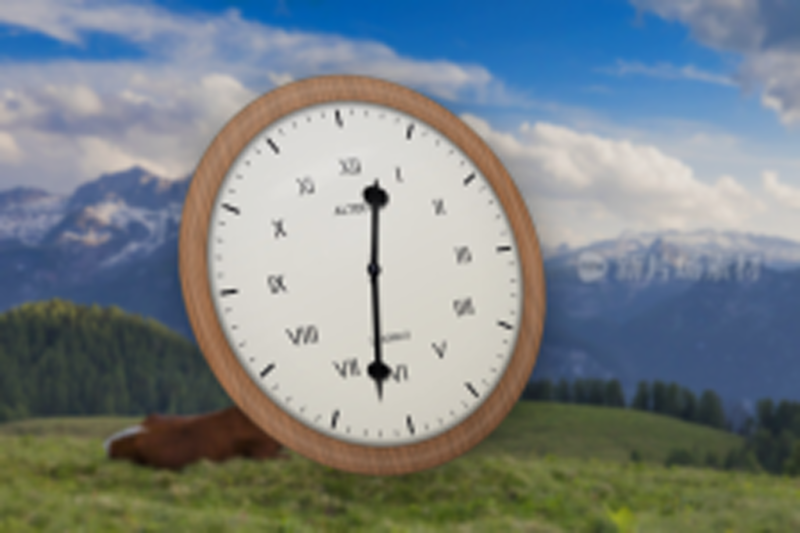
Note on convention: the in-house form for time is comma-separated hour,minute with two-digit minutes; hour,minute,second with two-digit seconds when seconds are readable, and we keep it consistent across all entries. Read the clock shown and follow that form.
12,32
